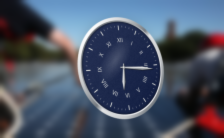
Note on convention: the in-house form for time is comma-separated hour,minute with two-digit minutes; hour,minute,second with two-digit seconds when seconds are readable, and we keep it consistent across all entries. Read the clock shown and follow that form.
6,16
